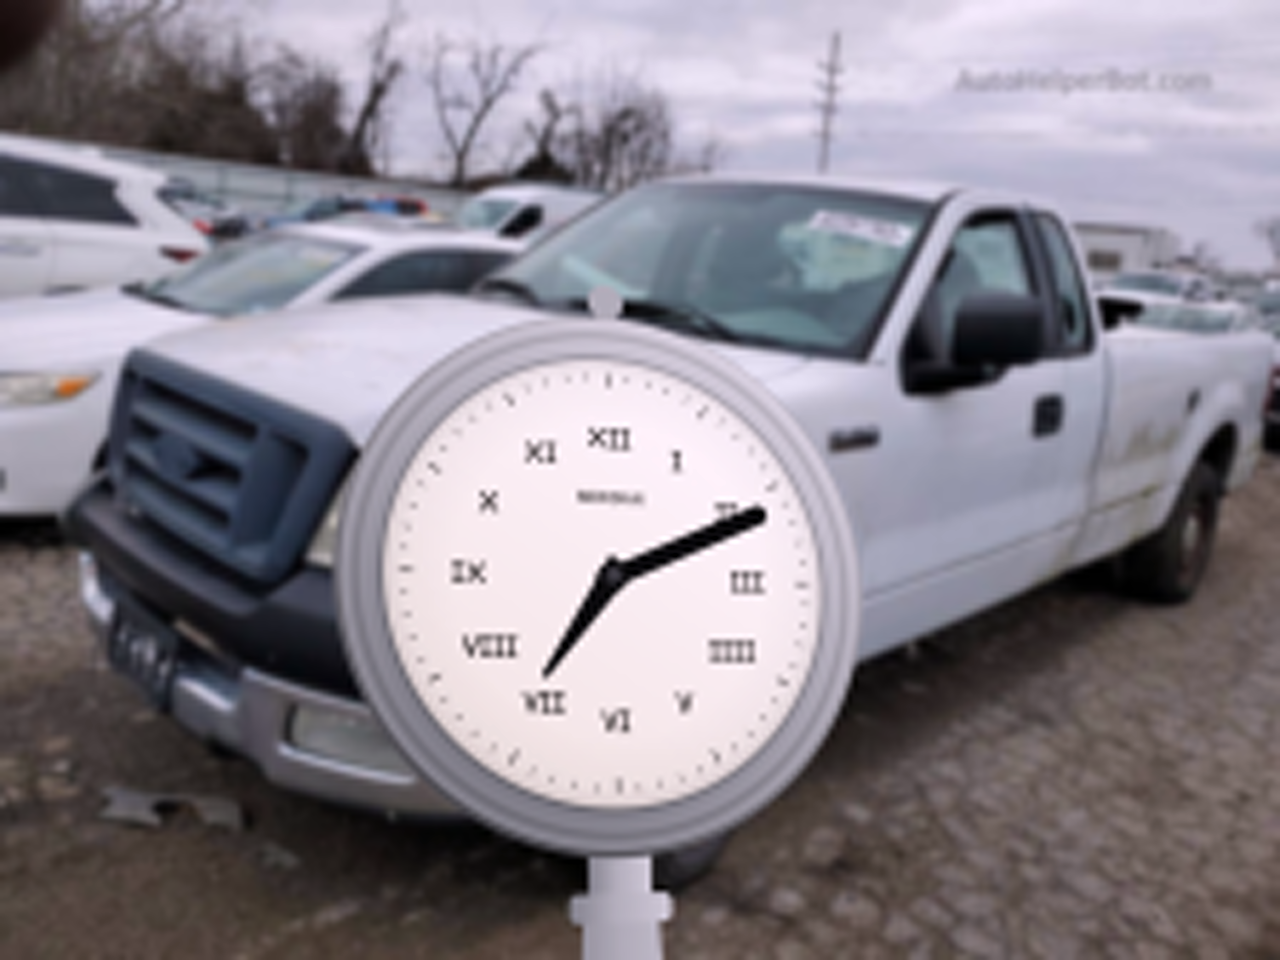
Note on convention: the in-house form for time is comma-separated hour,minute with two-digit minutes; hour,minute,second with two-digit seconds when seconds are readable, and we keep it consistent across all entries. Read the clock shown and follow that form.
7,11
